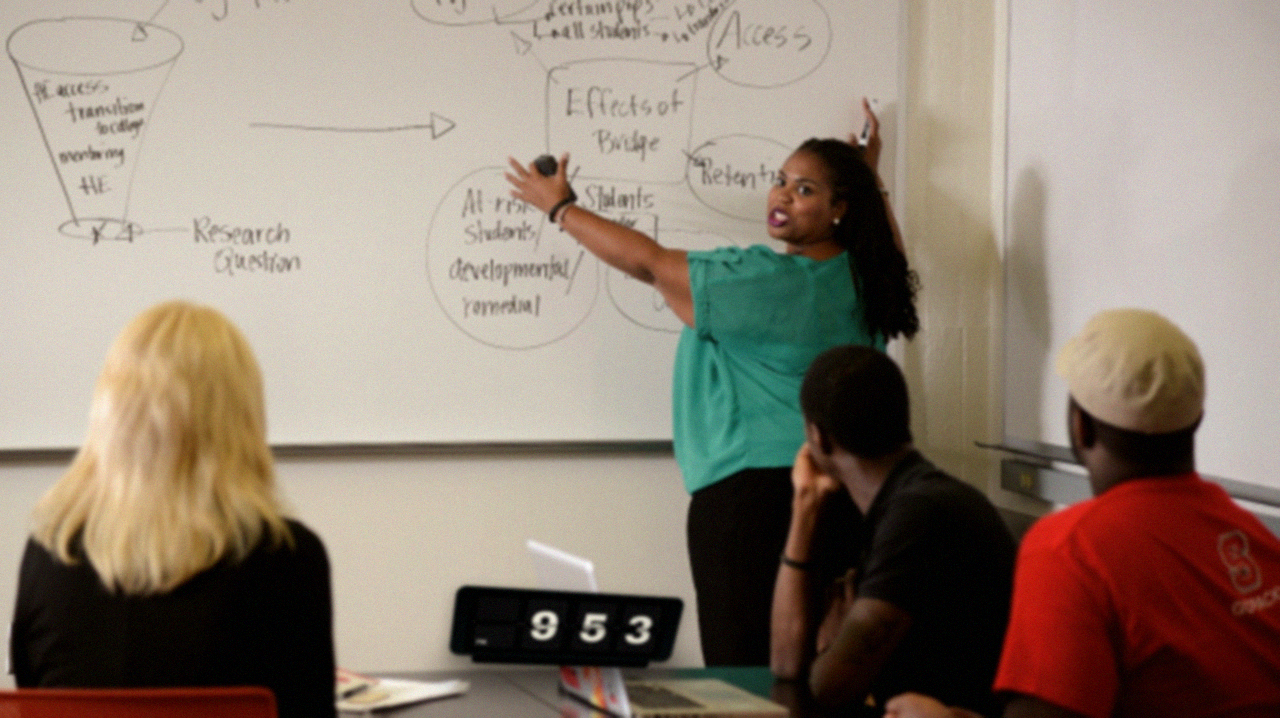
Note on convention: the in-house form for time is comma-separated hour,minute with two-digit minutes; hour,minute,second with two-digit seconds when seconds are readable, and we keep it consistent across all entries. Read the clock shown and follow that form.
9,53
